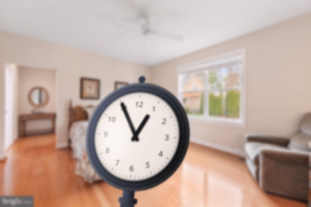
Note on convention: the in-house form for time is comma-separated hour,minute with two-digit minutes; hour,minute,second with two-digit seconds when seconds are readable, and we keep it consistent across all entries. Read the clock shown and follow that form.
12,55
